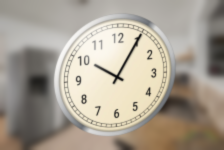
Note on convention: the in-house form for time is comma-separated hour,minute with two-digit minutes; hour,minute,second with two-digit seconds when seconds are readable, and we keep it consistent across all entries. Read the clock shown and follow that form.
10,05
